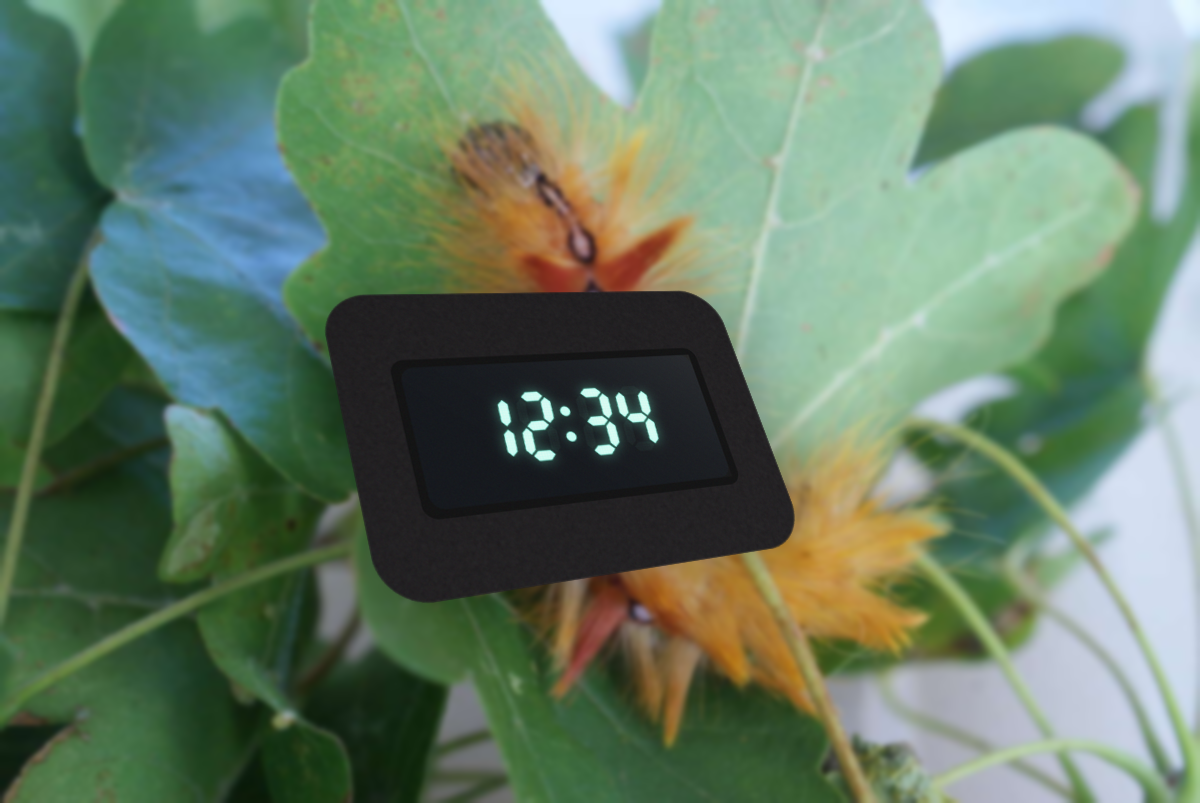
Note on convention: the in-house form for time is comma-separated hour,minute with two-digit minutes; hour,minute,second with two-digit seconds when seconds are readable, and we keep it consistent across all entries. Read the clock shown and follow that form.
12,34
